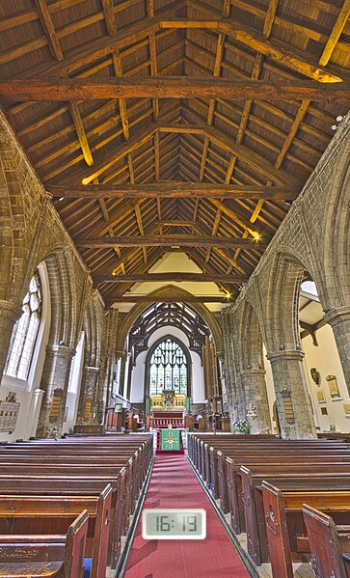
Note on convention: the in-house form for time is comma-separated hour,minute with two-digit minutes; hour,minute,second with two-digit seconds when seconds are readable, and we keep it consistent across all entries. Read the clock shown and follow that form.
16,19
